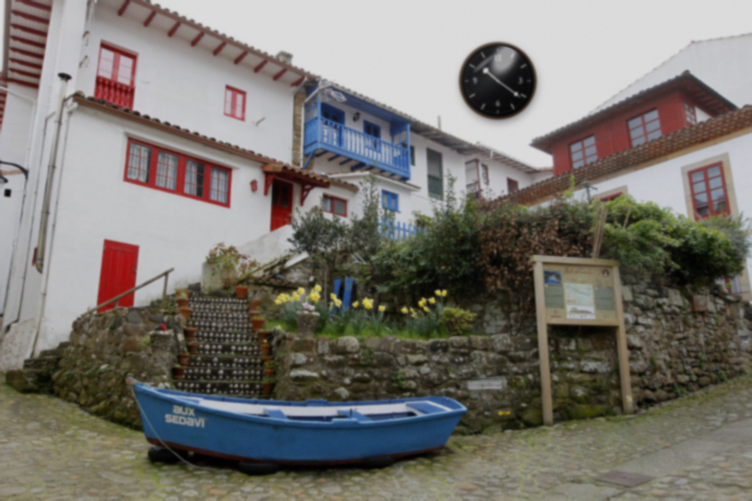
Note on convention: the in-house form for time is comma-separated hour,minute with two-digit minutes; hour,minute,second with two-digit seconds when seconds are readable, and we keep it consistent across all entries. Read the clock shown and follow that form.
10,21
